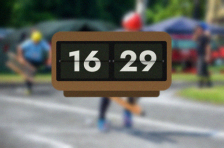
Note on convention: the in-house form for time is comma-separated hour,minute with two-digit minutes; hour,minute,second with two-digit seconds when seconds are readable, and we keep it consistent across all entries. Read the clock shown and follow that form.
16,29
